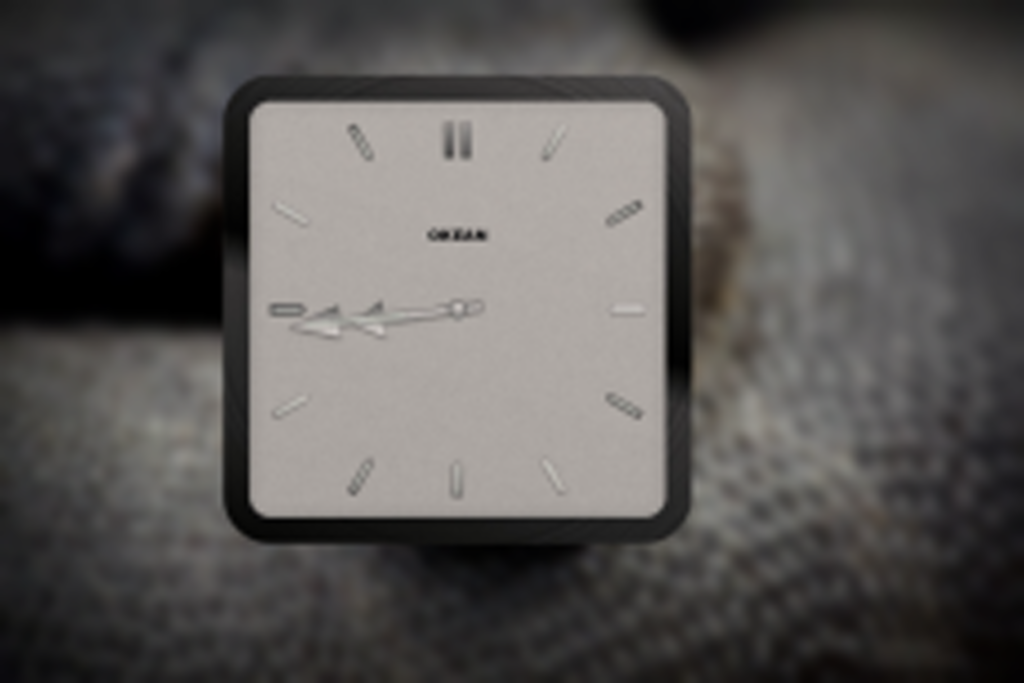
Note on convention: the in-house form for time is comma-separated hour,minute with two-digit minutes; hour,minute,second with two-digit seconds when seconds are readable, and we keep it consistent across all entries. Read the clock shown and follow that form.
8,44
